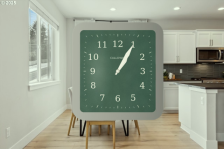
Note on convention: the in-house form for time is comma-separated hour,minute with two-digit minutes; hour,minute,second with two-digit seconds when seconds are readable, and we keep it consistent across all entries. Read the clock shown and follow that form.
1,05
